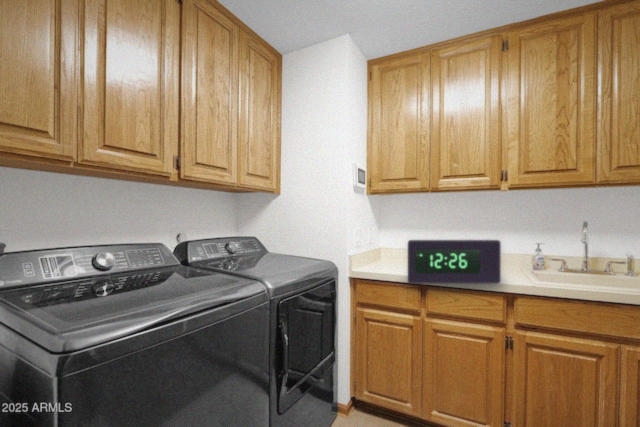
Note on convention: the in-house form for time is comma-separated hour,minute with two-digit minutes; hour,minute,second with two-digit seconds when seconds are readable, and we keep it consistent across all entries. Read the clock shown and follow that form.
12,26
